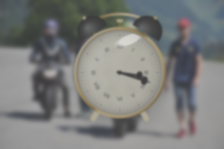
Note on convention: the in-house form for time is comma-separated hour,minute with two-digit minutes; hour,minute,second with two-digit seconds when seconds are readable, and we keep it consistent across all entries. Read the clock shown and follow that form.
3,18
